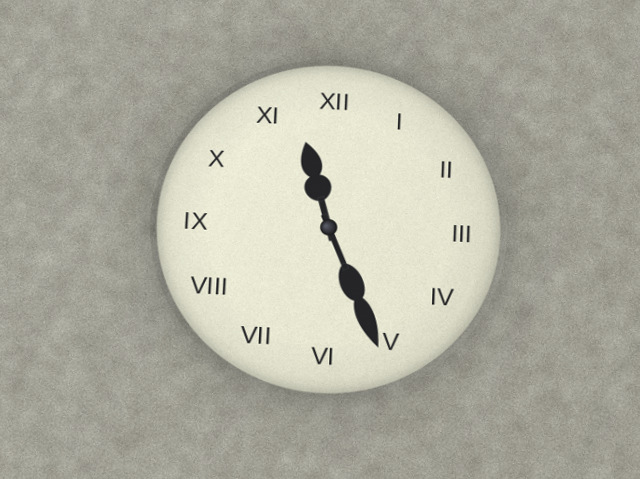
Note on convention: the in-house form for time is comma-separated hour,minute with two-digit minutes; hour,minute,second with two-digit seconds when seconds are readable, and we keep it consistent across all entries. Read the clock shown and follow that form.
11,26
